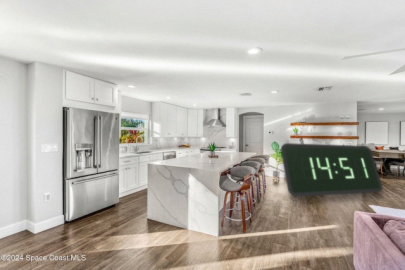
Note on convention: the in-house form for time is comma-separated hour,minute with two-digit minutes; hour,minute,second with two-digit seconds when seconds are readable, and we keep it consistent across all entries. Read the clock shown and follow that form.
14,51
